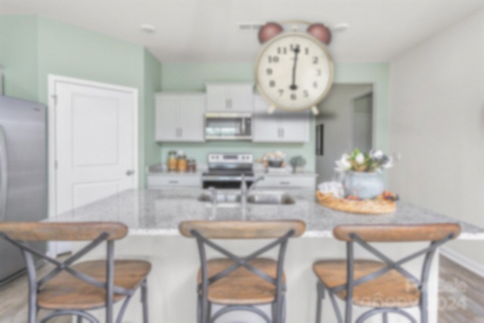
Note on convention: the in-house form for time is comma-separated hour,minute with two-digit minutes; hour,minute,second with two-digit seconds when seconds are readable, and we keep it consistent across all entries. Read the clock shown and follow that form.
6,01
